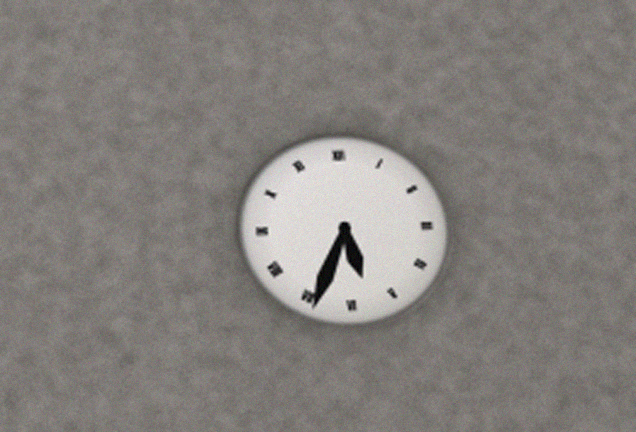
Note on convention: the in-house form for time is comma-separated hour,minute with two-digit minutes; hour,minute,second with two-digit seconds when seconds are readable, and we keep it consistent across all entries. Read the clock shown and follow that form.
5,34
